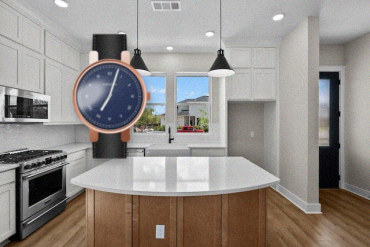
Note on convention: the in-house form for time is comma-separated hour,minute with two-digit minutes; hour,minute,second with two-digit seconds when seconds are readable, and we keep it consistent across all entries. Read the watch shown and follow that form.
7,03
